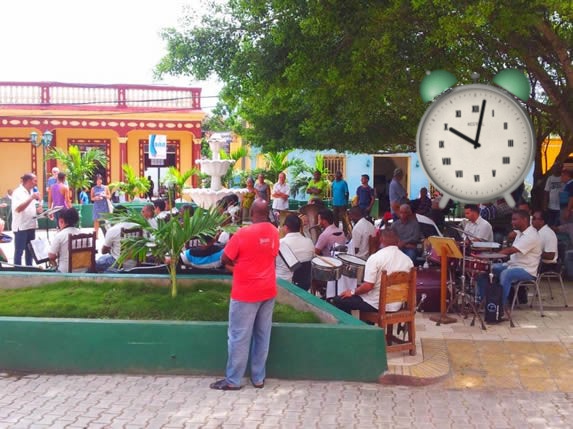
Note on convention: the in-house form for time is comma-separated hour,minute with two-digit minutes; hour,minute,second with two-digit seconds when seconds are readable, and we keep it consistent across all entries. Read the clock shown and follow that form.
10,02
